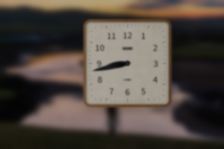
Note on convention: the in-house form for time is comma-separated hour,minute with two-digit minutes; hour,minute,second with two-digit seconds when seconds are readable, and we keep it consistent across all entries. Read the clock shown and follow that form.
8,43
